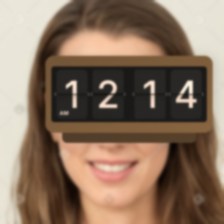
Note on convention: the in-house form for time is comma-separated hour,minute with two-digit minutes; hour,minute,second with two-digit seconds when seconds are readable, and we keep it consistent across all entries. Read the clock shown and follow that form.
12,14
